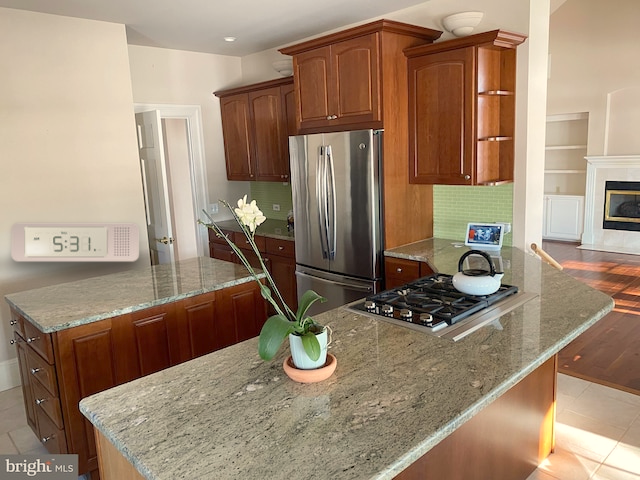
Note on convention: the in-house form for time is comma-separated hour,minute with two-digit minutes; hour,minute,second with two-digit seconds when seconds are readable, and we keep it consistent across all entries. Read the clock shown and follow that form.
5,31
